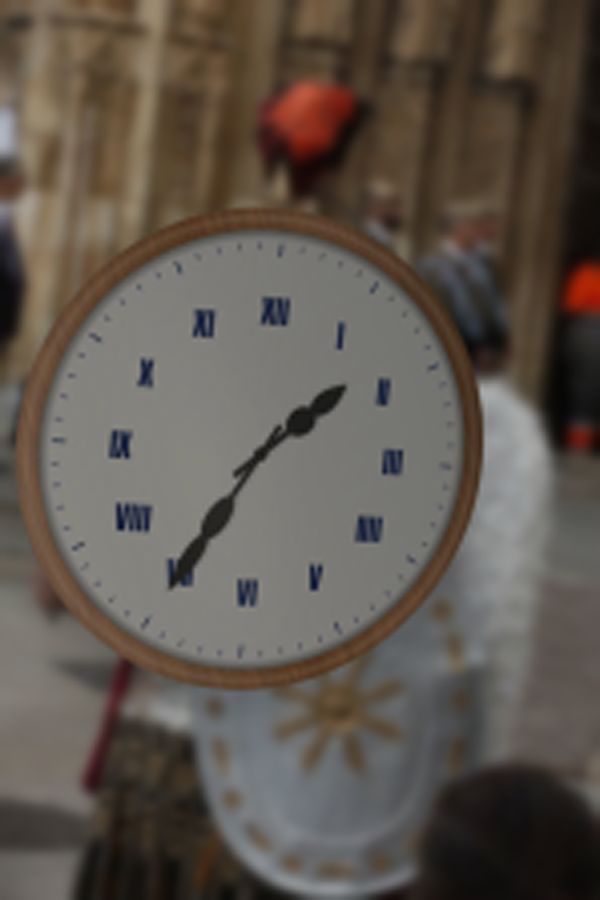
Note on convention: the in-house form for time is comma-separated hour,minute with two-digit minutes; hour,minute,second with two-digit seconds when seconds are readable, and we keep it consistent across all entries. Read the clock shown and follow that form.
1,35
